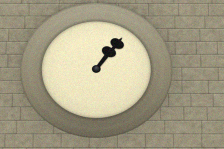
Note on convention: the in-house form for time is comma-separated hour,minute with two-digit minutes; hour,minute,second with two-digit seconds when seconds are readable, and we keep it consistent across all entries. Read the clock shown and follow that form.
1,06
